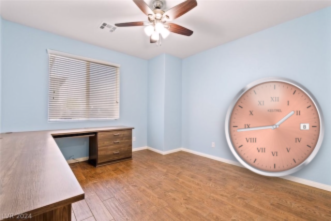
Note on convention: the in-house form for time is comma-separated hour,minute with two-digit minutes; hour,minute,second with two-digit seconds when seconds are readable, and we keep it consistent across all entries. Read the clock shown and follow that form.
1,44
